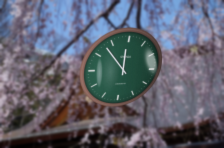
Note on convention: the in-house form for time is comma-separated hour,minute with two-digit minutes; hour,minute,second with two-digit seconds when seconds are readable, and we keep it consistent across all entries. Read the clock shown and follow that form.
11,53
